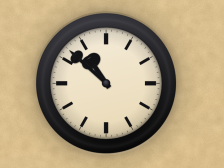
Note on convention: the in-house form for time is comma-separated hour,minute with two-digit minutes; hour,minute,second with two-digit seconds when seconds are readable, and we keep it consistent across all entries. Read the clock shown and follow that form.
10,52
